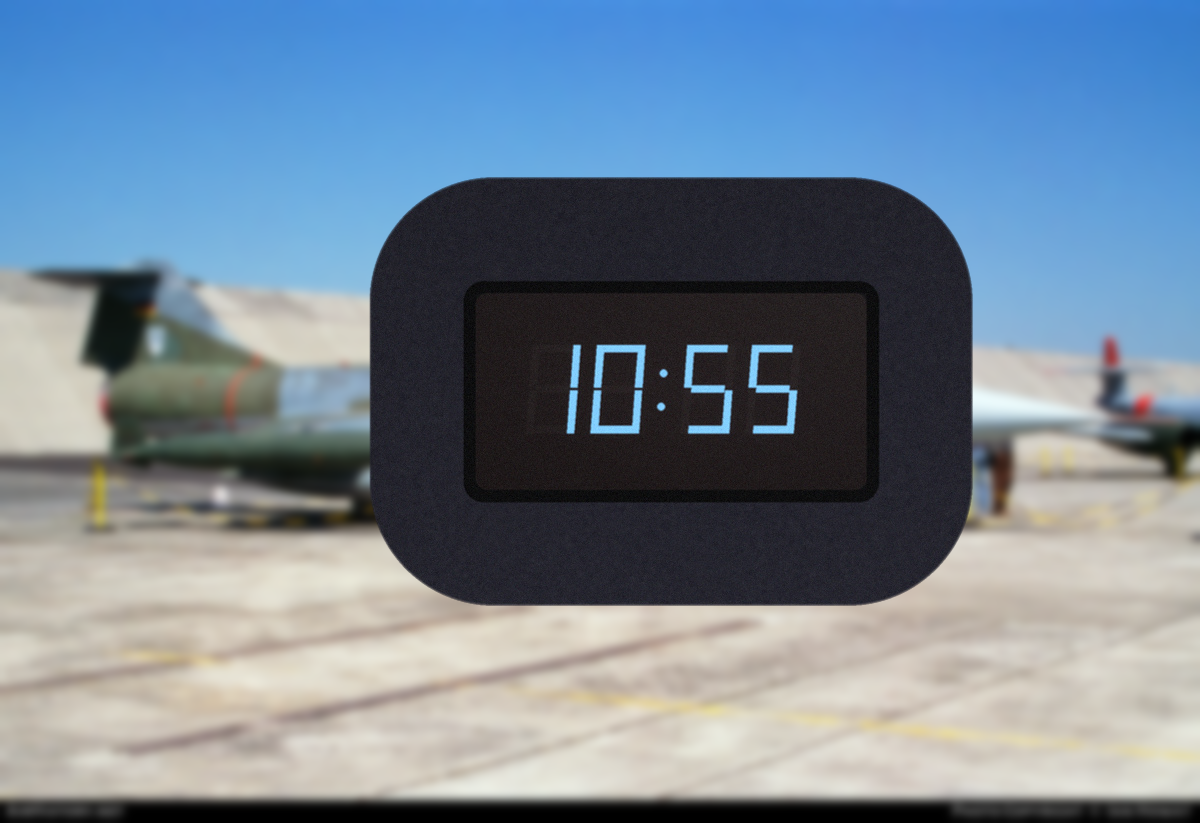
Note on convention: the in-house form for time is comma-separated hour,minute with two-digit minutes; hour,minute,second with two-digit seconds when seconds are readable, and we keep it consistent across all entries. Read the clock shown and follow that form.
10,55
